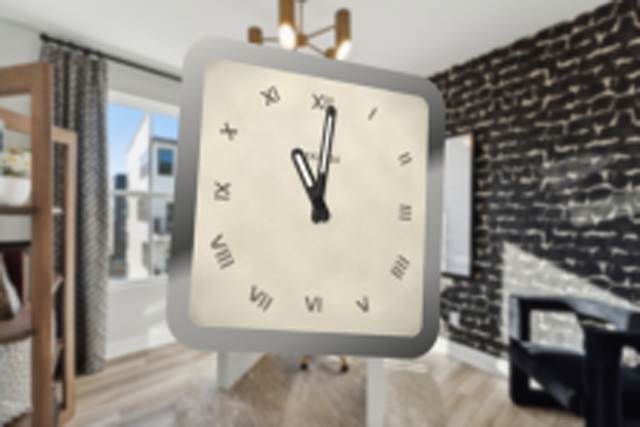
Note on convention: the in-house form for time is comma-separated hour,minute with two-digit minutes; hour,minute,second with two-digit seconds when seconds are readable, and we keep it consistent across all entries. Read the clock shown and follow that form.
11,01
